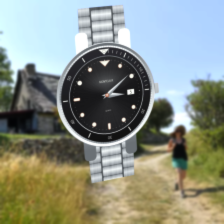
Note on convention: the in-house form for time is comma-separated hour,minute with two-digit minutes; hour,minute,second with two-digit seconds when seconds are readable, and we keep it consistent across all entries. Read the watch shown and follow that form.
3,09
